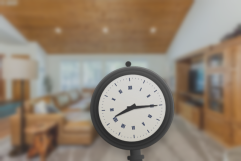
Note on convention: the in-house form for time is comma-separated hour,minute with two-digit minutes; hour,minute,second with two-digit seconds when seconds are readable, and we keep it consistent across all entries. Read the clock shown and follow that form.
8,15
